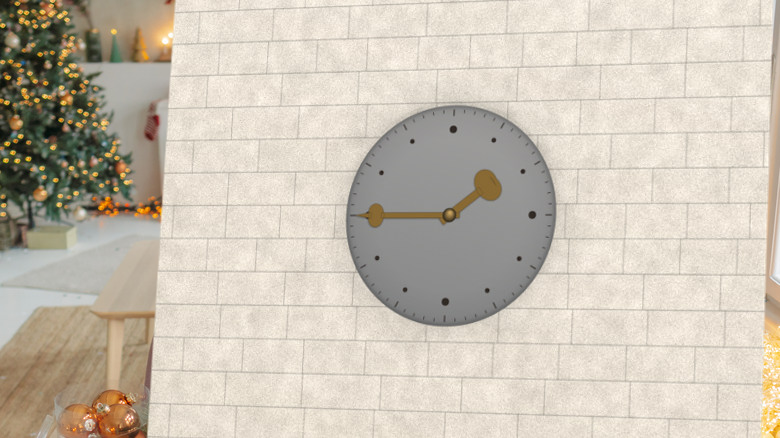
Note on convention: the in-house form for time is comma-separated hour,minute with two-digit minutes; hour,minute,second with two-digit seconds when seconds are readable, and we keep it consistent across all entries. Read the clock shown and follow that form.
1,45
